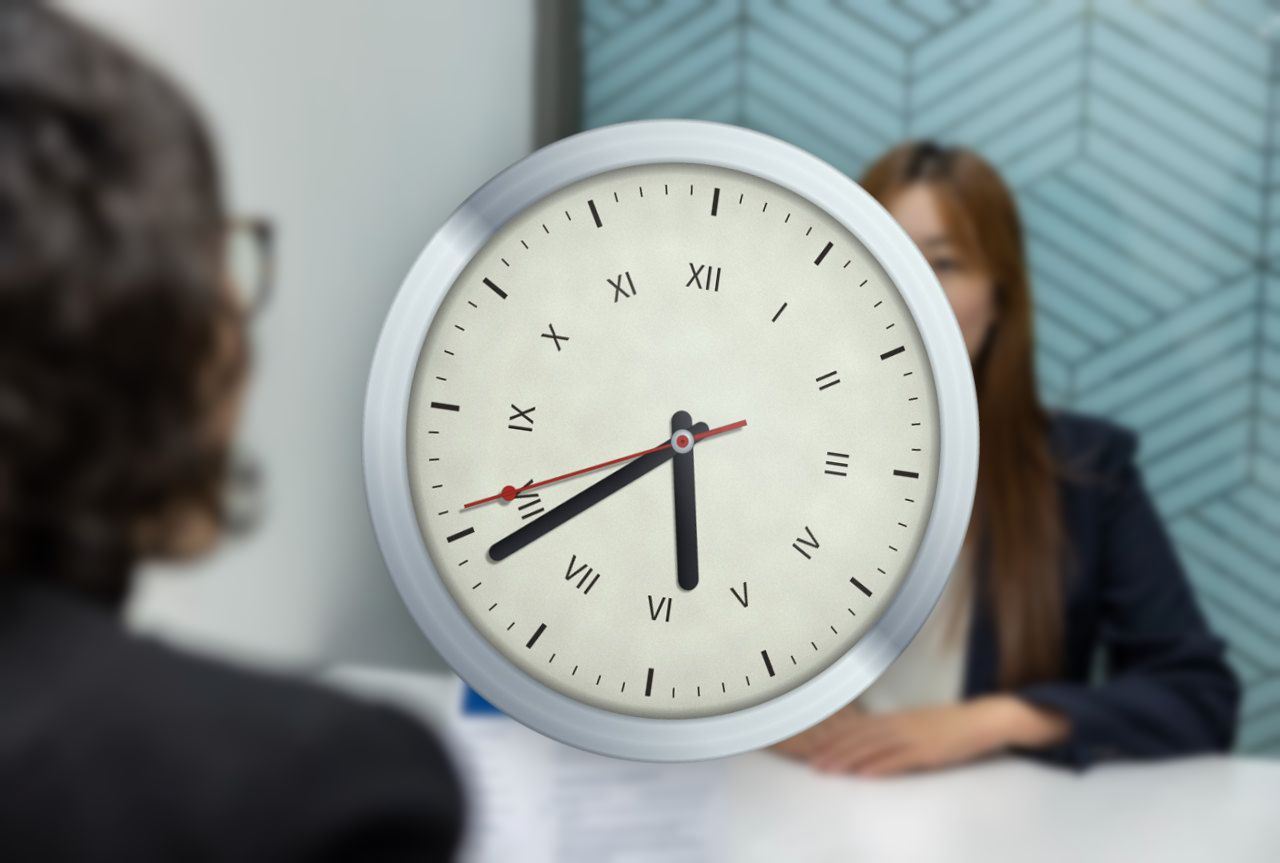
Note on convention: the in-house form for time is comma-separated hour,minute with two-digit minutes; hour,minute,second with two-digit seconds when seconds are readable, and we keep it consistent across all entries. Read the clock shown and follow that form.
5,38,41
